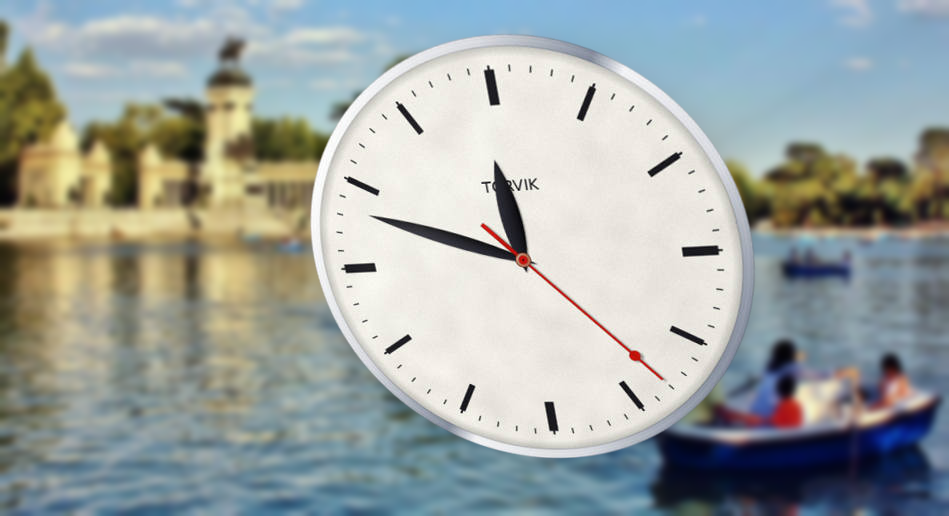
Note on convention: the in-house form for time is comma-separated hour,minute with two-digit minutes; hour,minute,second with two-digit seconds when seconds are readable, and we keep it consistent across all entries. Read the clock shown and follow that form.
11,48,23
